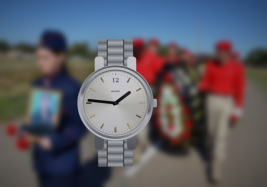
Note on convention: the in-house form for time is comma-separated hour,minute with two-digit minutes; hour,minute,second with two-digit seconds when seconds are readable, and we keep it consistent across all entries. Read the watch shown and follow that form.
1,46
